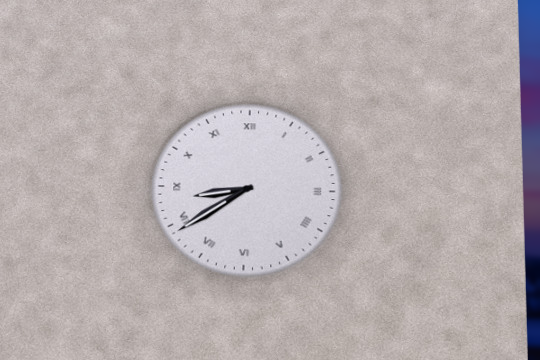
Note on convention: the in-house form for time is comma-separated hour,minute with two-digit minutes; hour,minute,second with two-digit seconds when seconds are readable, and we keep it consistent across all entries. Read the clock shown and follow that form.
8,39
